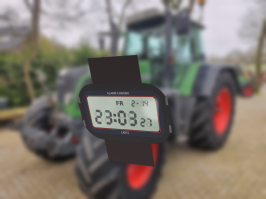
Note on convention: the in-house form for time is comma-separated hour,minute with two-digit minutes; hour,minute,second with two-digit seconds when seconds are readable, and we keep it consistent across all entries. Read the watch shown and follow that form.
23,03,27
